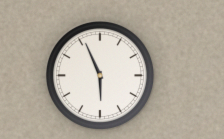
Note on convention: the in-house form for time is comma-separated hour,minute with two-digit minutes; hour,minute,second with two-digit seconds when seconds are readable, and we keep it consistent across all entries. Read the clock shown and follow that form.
5,56
